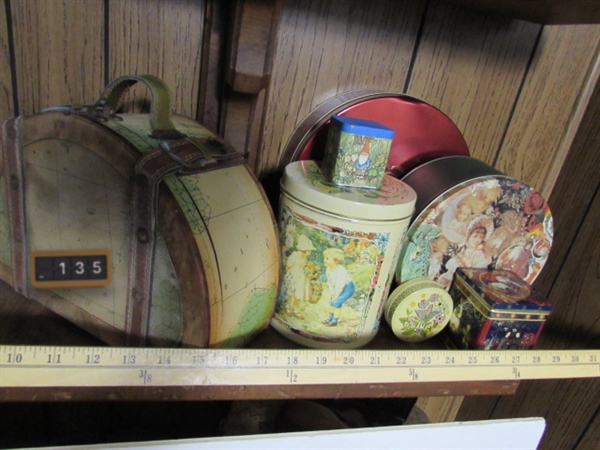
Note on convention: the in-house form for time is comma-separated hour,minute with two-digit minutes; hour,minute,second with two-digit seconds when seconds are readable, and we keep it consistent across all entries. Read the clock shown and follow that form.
1,35
